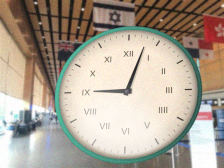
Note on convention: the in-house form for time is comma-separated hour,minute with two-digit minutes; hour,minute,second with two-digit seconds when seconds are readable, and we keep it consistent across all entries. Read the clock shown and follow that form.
9,03
